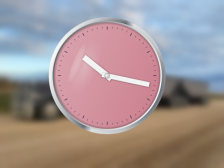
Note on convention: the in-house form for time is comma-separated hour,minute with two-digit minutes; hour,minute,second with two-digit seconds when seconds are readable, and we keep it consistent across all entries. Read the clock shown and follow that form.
10,17
